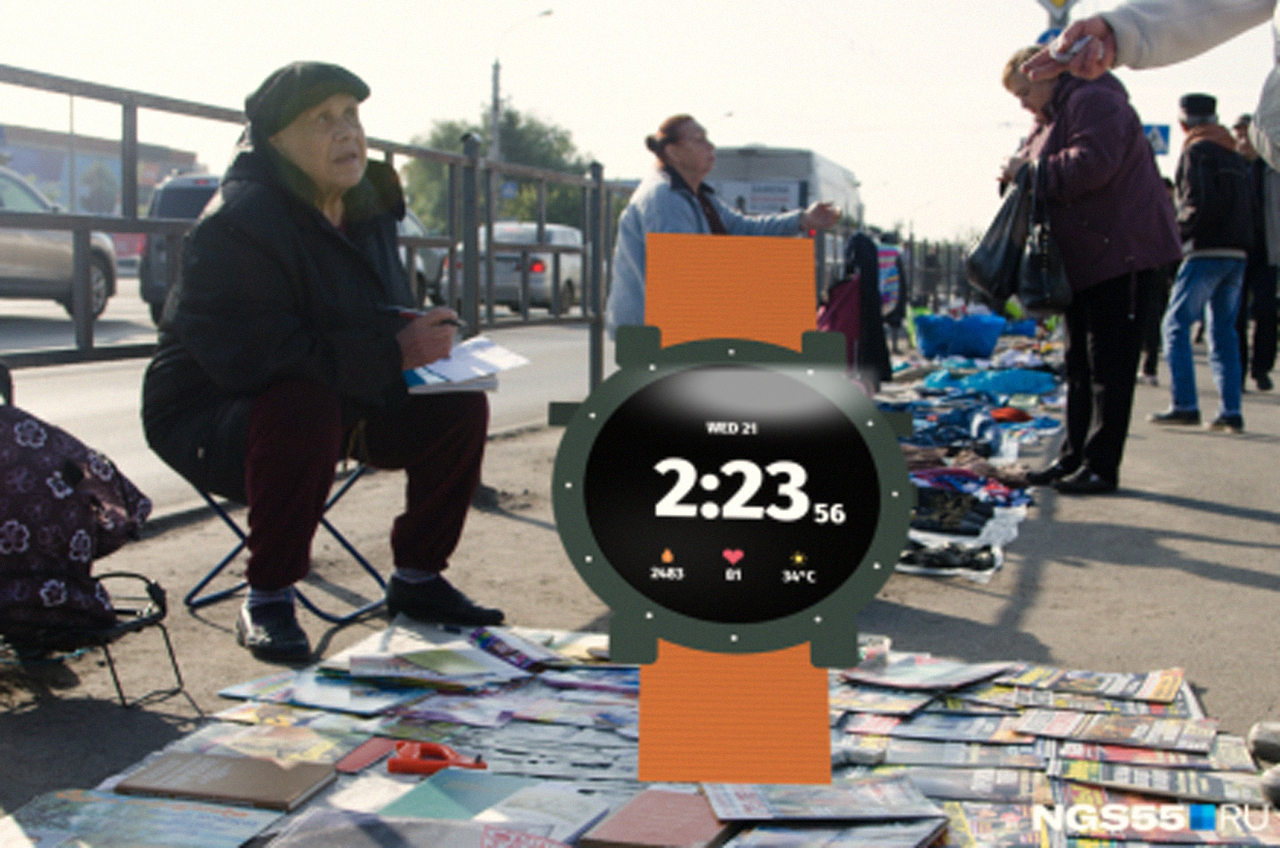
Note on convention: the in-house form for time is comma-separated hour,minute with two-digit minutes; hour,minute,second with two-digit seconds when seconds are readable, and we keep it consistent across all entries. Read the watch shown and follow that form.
2,23,56
